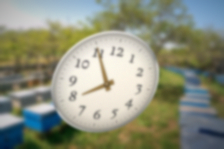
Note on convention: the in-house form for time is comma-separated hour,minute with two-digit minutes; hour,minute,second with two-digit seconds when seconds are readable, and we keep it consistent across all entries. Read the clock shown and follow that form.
7,55
